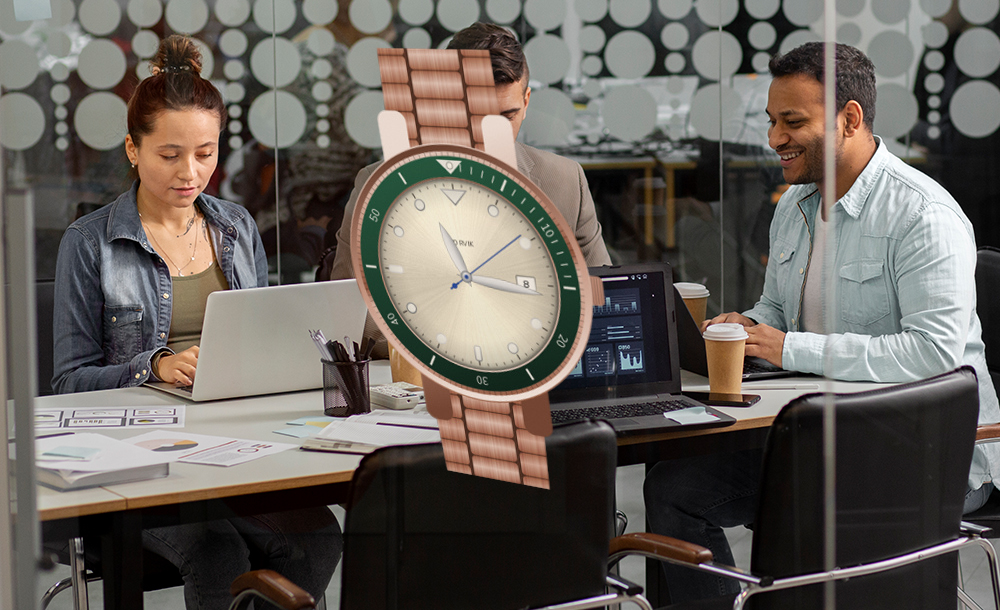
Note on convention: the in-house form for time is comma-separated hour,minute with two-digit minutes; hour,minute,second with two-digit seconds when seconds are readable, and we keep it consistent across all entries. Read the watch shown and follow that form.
11,16,09
